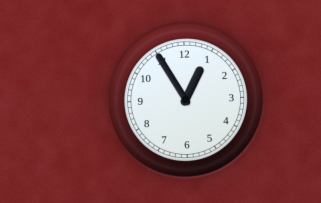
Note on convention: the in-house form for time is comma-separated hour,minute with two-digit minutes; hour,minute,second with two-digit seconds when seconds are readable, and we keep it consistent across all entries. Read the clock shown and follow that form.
12,55
